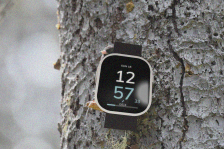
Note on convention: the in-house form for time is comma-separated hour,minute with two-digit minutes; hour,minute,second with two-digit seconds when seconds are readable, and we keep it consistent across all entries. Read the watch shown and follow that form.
12,57
